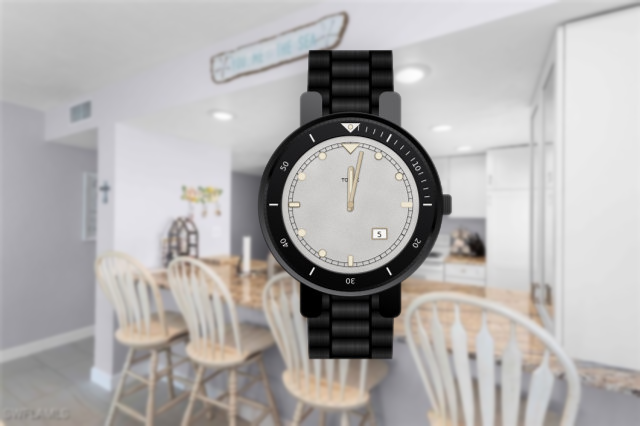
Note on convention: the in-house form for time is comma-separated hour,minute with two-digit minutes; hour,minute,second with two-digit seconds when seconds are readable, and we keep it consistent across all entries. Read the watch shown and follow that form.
12,02
